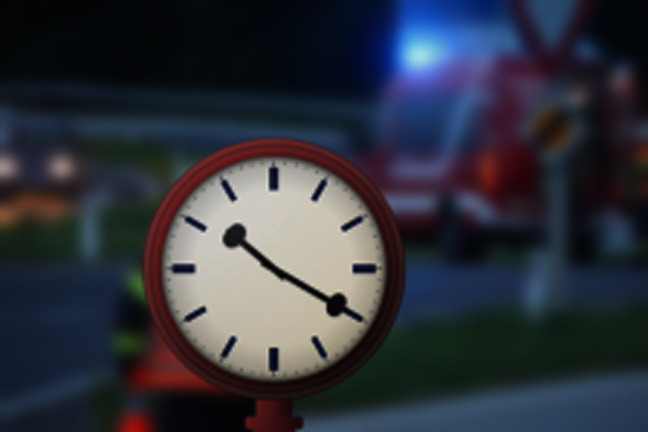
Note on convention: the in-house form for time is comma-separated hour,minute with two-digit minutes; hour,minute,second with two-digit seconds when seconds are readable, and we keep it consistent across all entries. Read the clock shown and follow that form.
10,20
